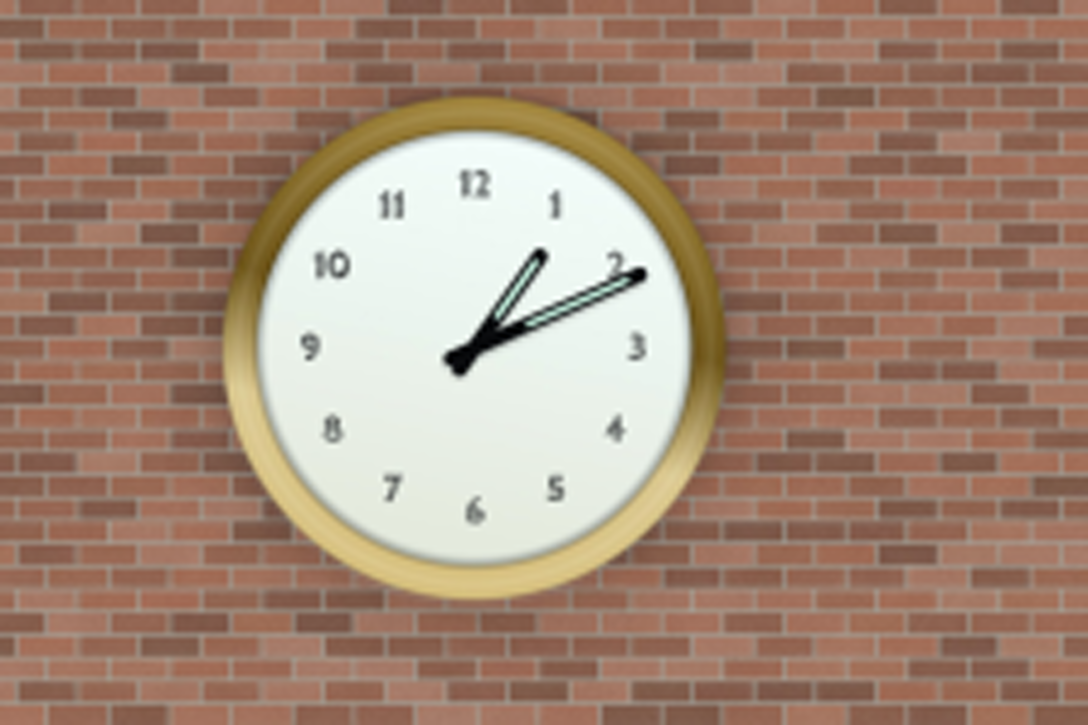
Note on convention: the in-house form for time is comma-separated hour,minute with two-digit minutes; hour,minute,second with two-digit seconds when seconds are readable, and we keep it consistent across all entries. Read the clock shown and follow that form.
1,11
